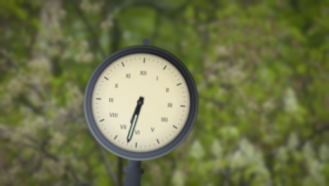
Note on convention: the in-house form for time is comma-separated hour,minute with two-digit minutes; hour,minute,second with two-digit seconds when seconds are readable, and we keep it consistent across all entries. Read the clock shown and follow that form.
6,32
